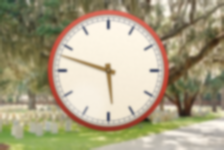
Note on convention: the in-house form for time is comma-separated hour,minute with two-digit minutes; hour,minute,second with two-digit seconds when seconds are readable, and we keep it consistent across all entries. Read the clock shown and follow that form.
5,48
